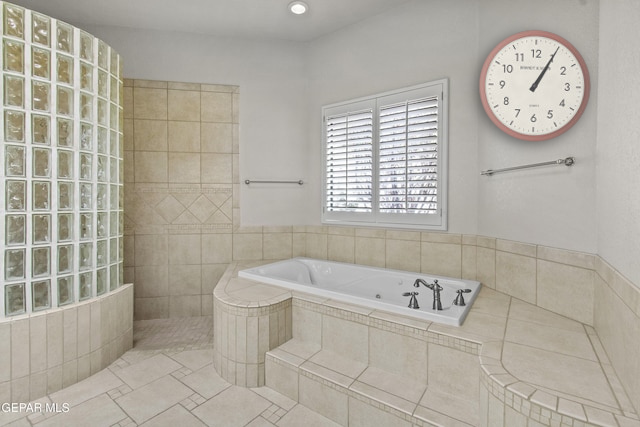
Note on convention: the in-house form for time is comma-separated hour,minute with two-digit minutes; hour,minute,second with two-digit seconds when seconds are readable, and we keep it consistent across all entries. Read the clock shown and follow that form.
1,05
